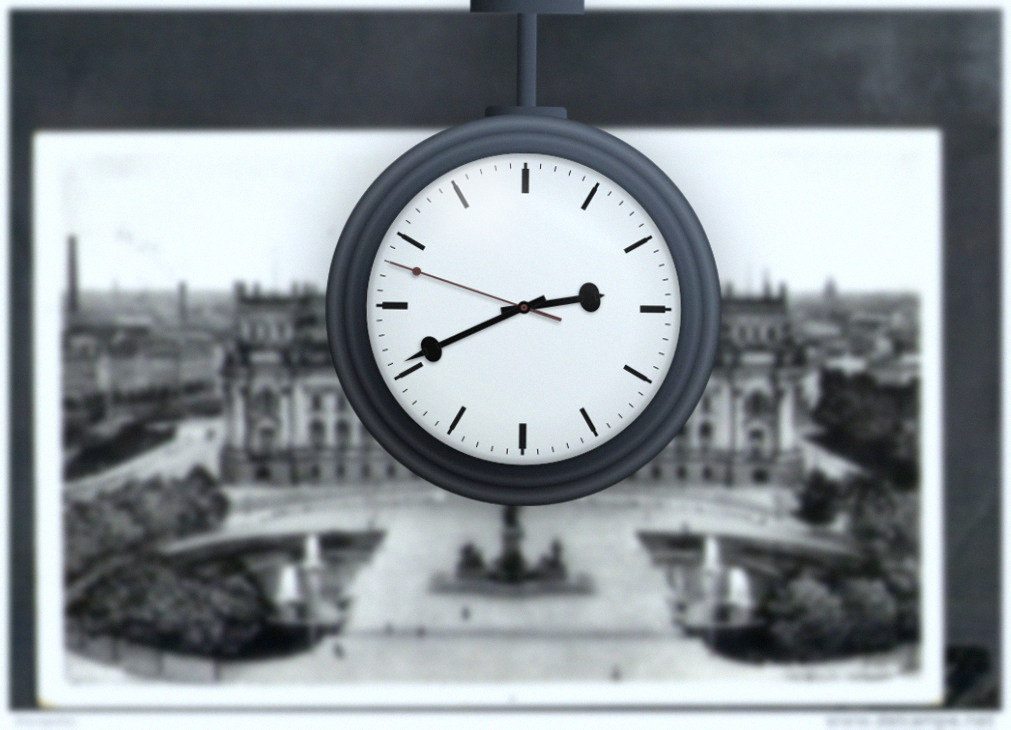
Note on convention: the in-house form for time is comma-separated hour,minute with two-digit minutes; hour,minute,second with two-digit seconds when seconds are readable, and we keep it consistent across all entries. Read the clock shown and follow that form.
2,40,48
